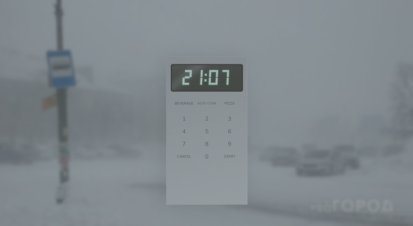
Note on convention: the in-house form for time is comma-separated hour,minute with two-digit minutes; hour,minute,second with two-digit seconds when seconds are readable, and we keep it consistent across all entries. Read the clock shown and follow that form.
21,07
